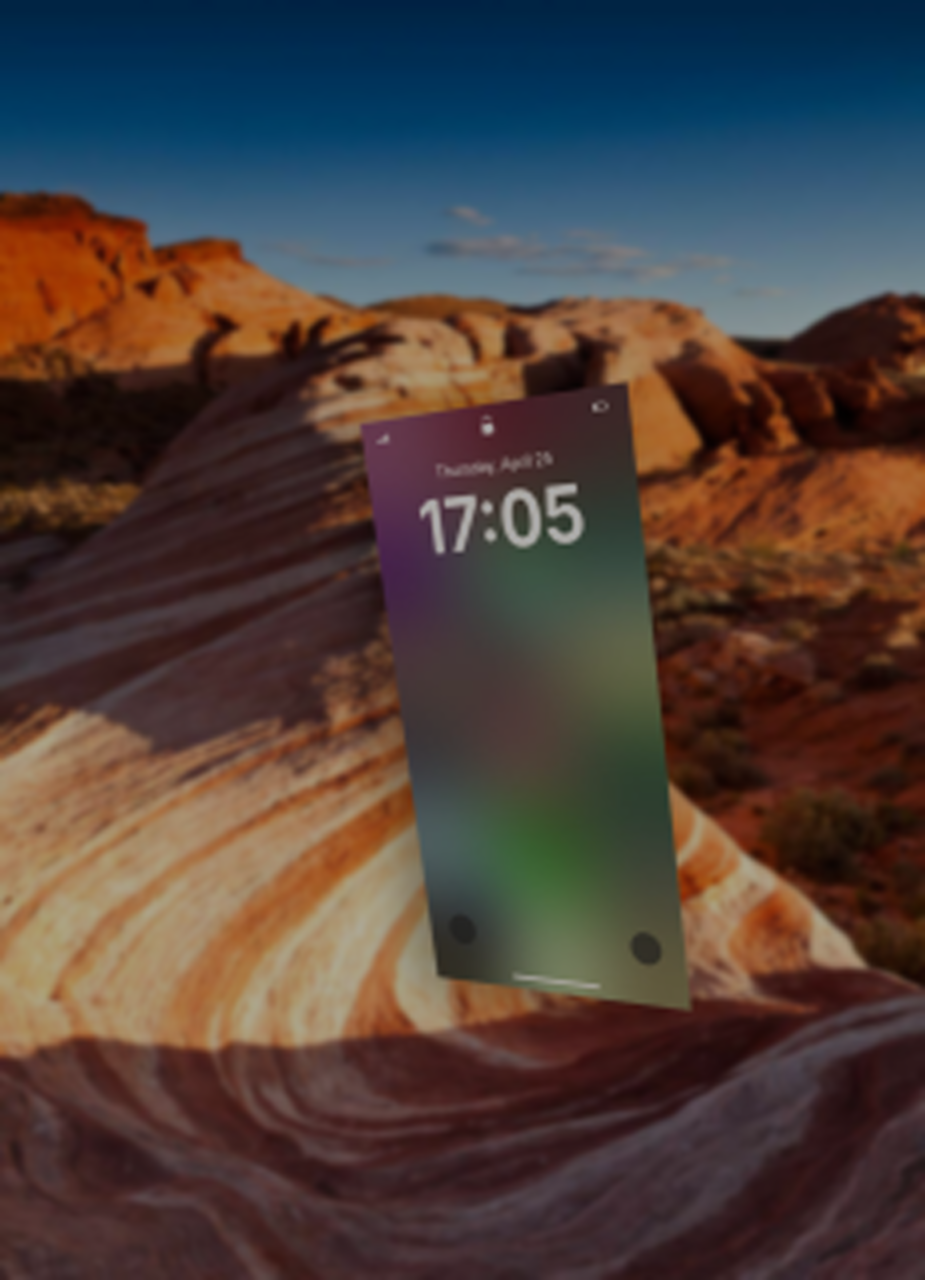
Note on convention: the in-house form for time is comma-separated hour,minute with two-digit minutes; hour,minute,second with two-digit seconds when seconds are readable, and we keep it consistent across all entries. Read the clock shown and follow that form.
17,05
